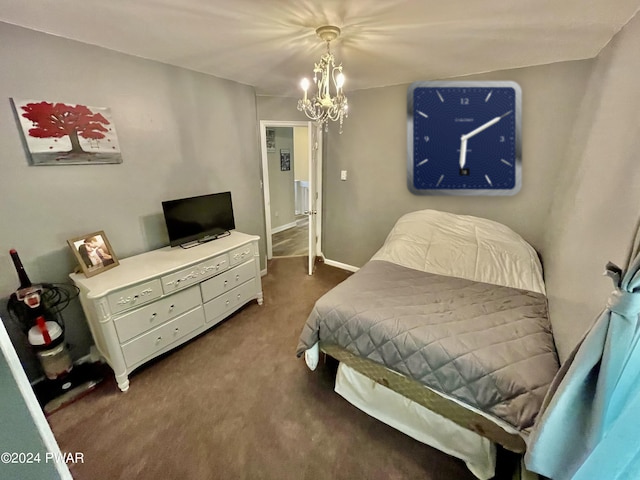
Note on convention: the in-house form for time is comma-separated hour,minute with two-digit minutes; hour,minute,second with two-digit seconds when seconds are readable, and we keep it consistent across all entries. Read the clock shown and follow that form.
6,10
